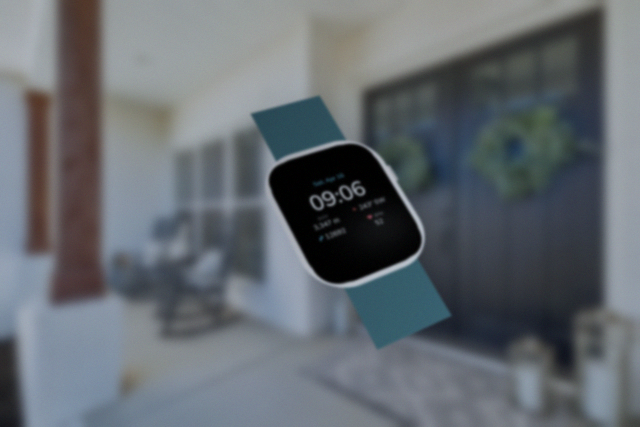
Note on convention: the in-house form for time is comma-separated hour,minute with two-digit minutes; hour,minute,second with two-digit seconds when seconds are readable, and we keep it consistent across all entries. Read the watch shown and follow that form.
9,06
